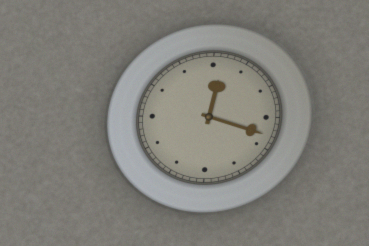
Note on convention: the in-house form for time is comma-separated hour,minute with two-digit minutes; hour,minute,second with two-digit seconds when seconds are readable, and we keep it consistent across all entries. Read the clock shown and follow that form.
12,18
